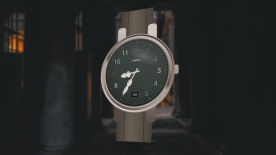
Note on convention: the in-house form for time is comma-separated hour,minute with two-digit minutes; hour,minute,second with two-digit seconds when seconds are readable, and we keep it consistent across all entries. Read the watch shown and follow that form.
8,35
